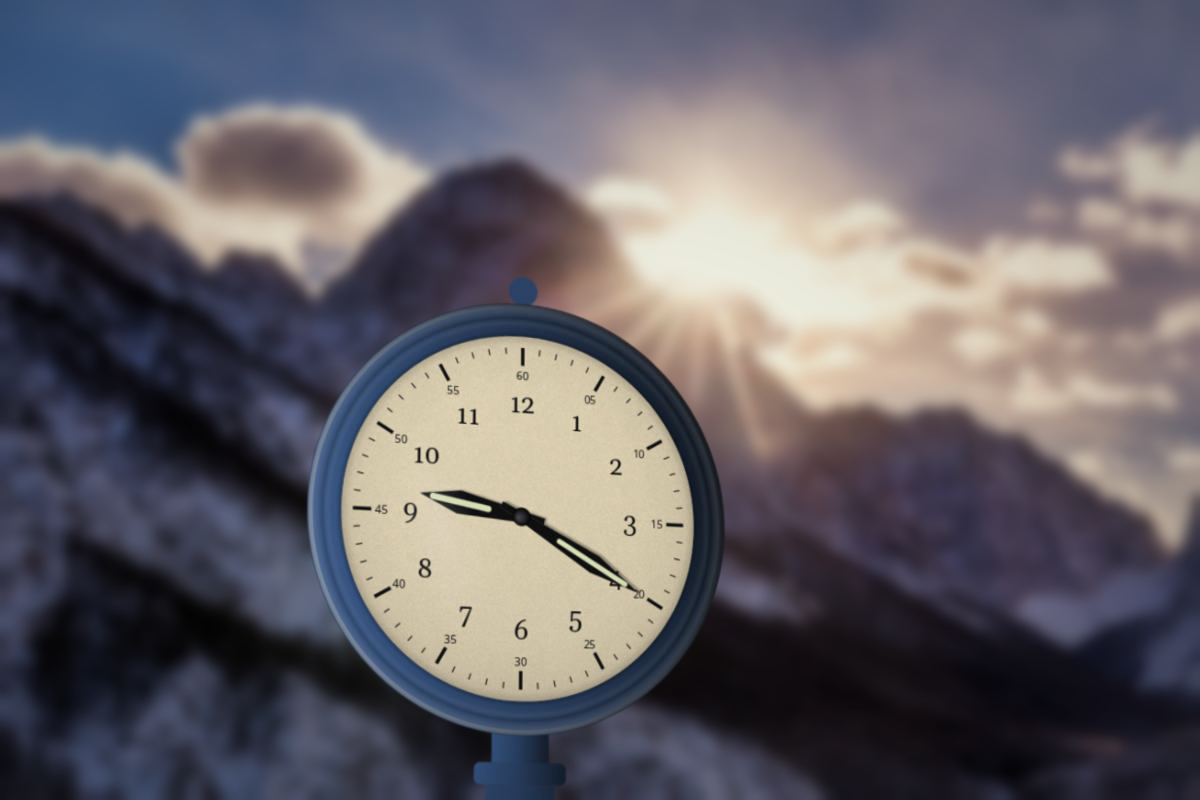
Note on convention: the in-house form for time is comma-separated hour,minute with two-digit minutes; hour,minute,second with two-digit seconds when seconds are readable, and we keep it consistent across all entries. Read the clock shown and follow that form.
9,20
